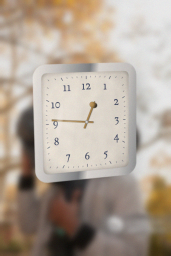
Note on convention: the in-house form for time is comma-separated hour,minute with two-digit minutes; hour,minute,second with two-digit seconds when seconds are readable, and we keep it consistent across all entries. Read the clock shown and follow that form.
12,46
